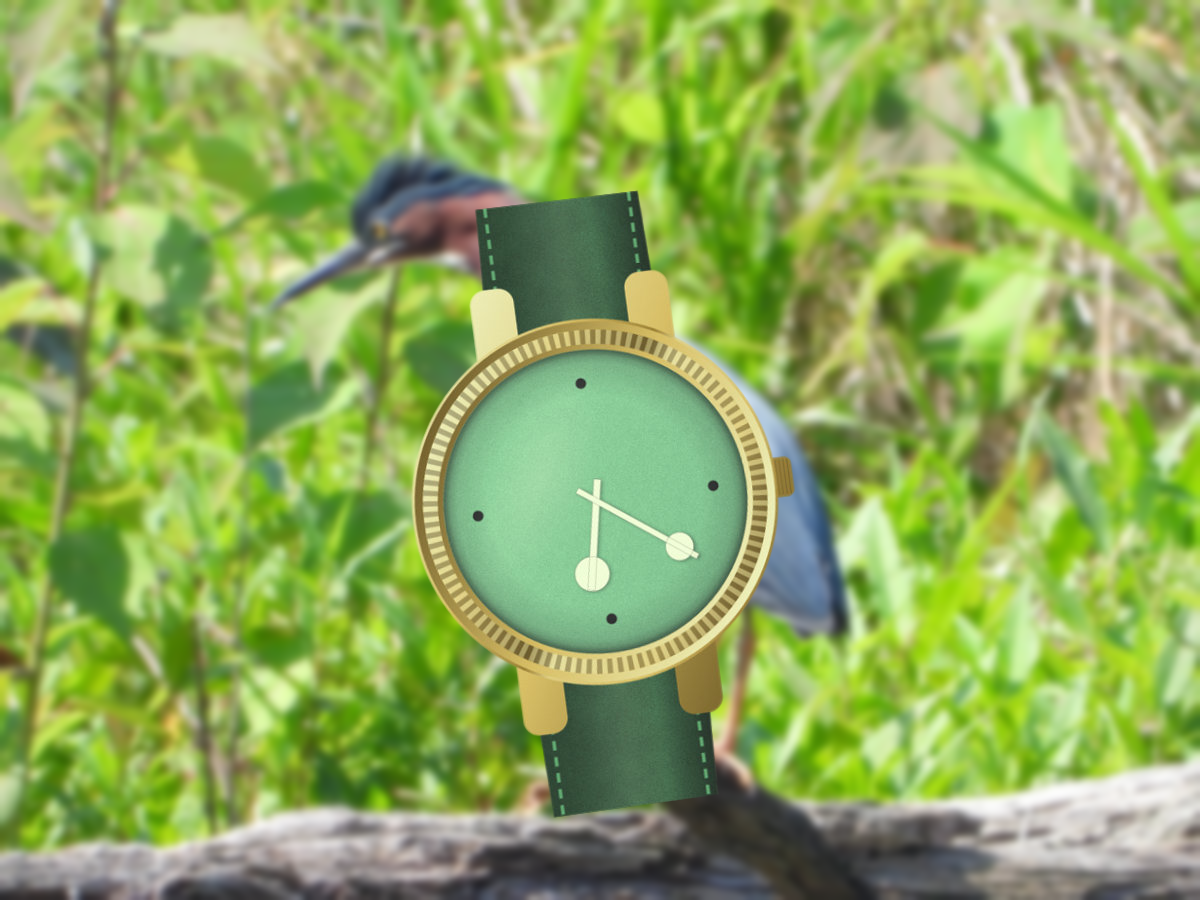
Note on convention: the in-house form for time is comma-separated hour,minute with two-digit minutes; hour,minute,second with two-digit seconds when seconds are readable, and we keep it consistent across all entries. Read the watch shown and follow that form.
6,21
